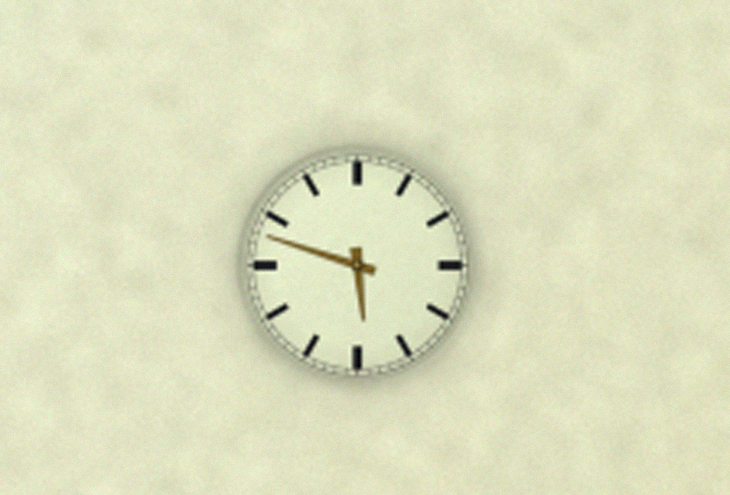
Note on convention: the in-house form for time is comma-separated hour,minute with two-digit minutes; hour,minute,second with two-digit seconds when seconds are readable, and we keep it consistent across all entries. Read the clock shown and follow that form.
5,48
